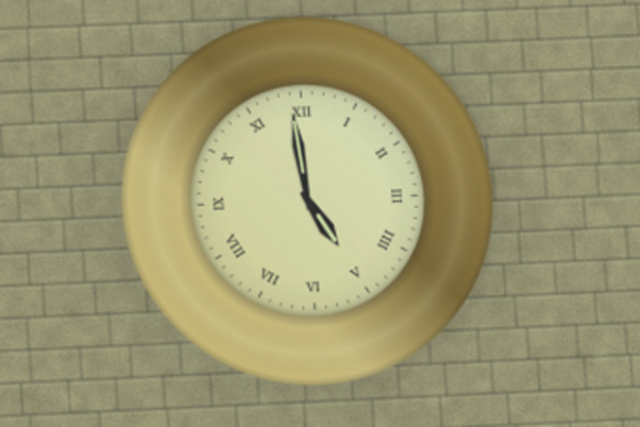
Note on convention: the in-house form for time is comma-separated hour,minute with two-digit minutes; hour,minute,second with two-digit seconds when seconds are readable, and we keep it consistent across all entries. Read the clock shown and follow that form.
4,59
